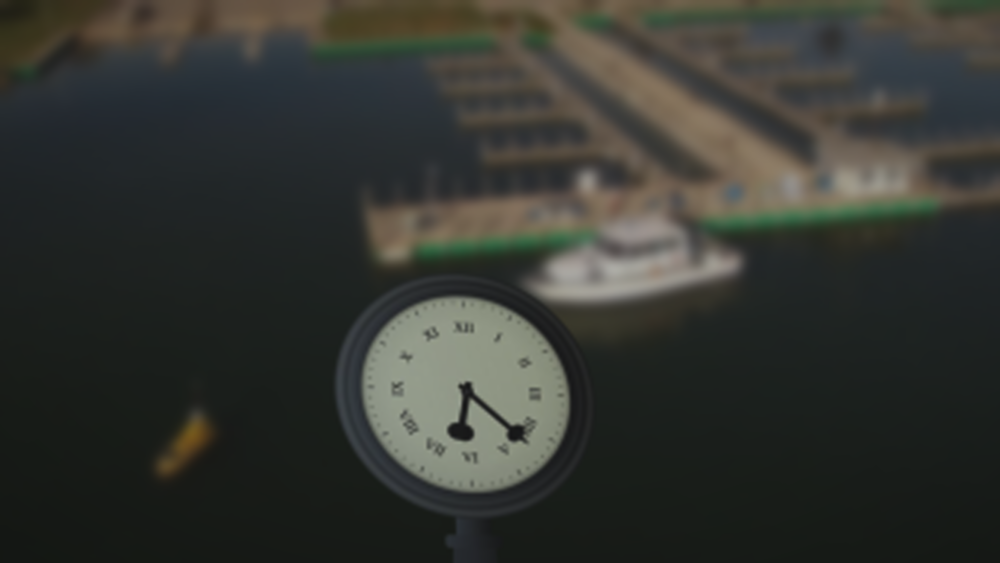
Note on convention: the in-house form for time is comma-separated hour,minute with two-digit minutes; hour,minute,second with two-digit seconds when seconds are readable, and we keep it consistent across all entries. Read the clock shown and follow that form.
6,22
